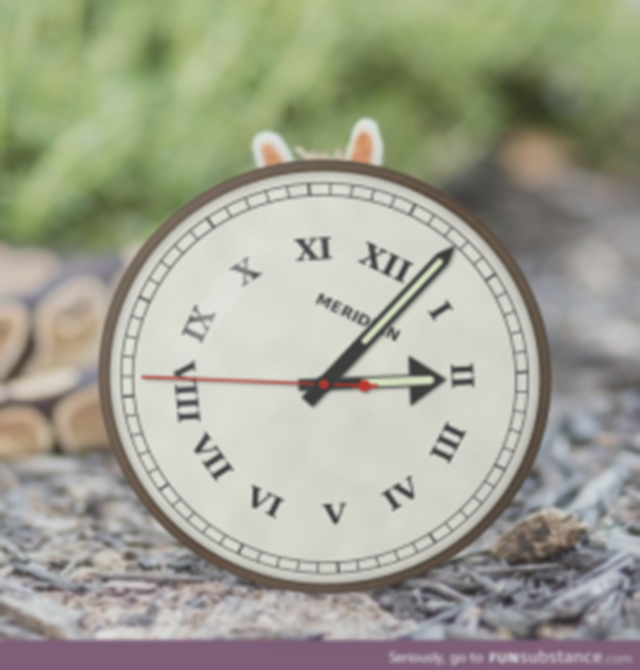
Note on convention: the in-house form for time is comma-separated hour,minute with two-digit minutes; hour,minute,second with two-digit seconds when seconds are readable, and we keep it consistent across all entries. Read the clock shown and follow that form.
2,02,41
